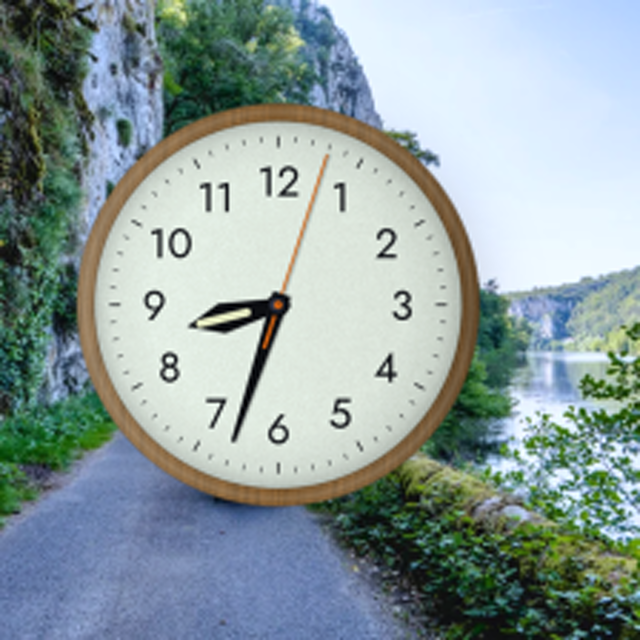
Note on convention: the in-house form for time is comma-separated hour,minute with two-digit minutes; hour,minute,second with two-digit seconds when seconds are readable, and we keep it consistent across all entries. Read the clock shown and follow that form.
8,33,03
